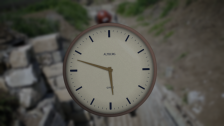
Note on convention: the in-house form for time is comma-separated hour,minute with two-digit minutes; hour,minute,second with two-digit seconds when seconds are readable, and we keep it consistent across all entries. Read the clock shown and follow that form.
5,48
